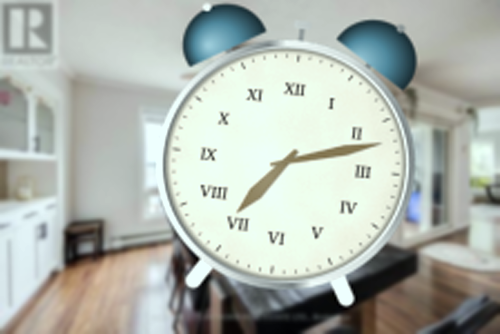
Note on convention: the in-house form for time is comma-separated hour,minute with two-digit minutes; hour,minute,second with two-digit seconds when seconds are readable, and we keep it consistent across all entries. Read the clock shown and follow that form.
7,12
